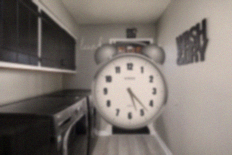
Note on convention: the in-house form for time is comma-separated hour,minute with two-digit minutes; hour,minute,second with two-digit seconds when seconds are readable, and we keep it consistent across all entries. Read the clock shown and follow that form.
5,23
